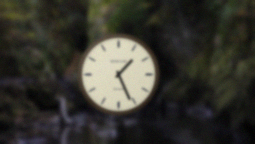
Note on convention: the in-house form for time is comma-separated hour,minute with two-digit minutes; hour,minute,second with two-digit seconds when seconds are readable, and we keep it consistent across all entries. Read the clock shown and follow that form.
1,26
